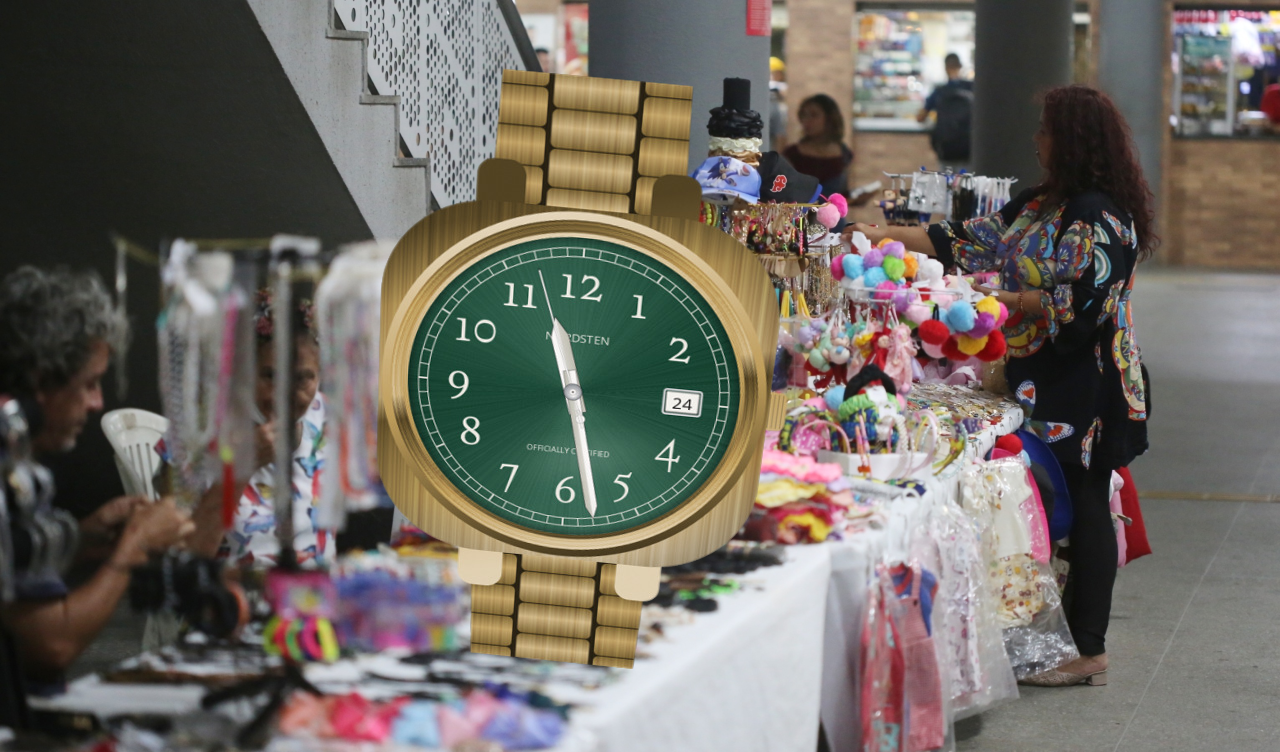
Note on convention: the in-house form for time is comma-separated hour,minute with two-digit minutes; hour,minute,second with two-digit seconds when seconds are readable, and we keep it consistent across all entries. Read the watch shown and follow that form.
11,27,57
